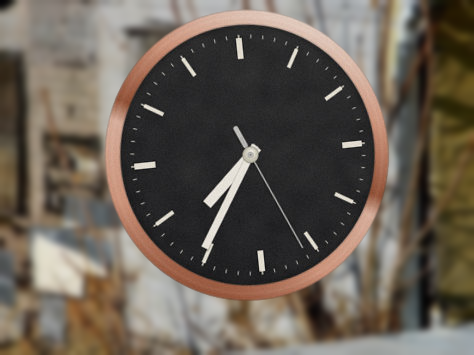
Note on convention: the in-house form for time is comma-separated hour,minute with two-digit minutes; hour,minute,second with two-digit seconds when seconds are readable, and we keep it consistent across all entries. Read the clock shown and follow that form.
7,35,26
